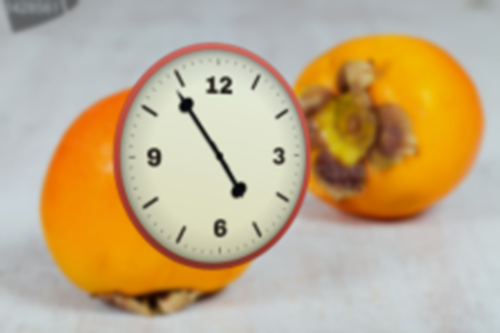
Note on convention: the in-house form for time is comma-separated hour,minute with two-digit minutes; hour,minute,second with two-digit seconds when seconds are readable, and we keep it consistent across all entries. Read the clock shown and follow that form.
4,54
